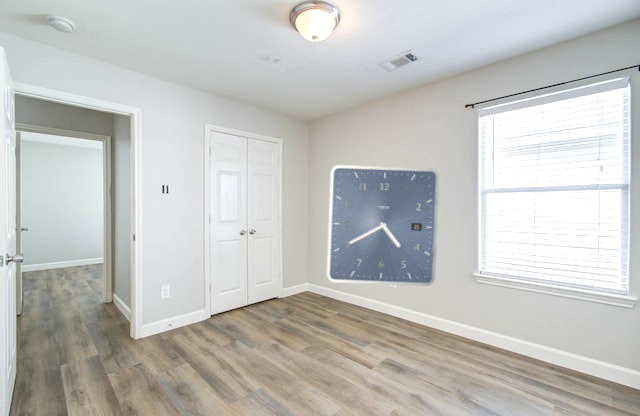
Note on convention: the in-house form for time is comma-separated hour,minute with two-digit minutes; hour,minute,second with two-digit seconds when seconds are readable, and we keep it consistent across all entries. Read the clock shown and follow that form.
4,40
